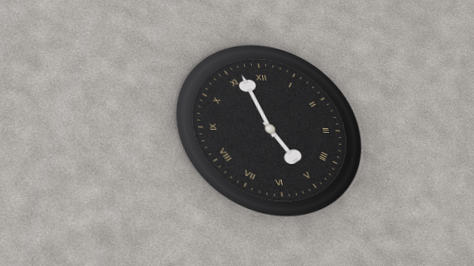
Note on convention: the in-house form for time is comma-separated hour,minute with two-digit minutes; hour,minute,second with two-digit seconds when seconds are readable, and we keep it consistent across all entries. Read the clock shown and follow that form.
4,57
